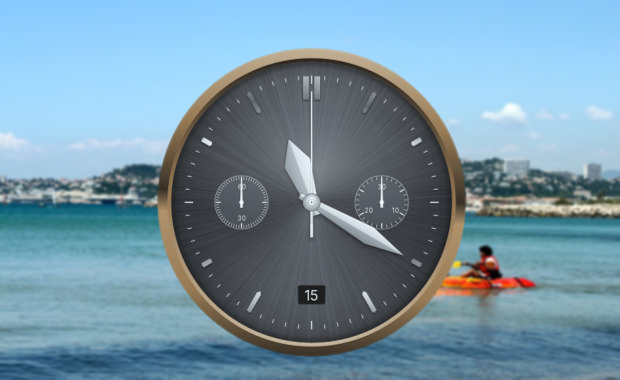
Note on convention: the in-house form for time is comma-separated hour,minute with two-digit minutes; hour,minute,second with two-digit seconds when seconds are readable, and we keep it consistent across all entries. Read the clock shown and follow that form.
11,20
